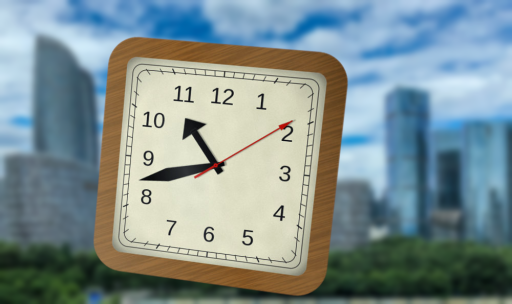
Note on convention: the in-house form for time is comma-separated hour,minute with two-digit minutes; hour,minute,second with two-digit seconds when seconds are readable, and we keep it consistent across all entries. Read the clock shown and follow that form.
10,42,09
